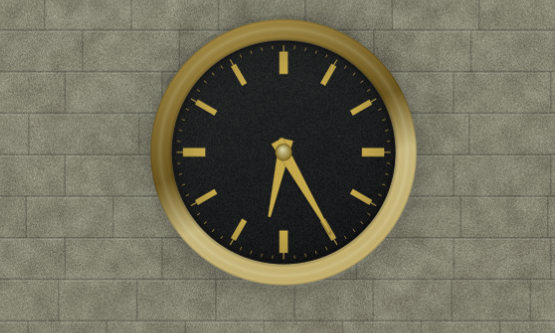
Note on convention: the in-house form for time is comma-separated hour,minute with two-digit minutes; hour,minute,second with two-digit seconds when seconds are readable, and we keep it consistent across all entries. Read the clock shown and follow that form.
6,25
